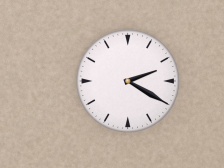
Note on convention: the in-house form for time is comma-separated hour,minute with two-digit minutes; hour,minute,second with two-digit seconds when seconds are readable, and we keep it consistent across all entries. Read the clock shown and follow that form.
2,20
